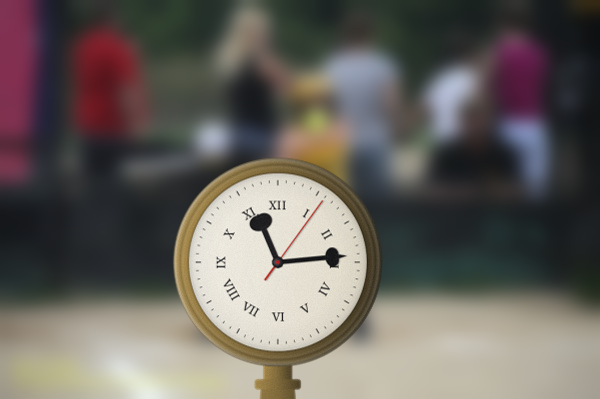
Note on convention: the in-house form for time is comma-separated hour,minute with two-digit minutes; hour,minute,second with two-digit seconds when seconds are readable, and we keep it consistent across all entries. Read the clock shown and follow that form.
11,14,06
